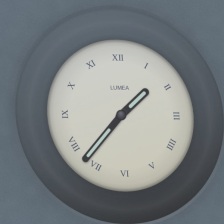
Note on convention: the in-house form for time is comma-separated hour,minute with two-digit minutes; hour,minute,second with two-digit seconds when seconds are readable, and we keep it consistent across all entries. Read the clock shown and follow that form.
1,37
